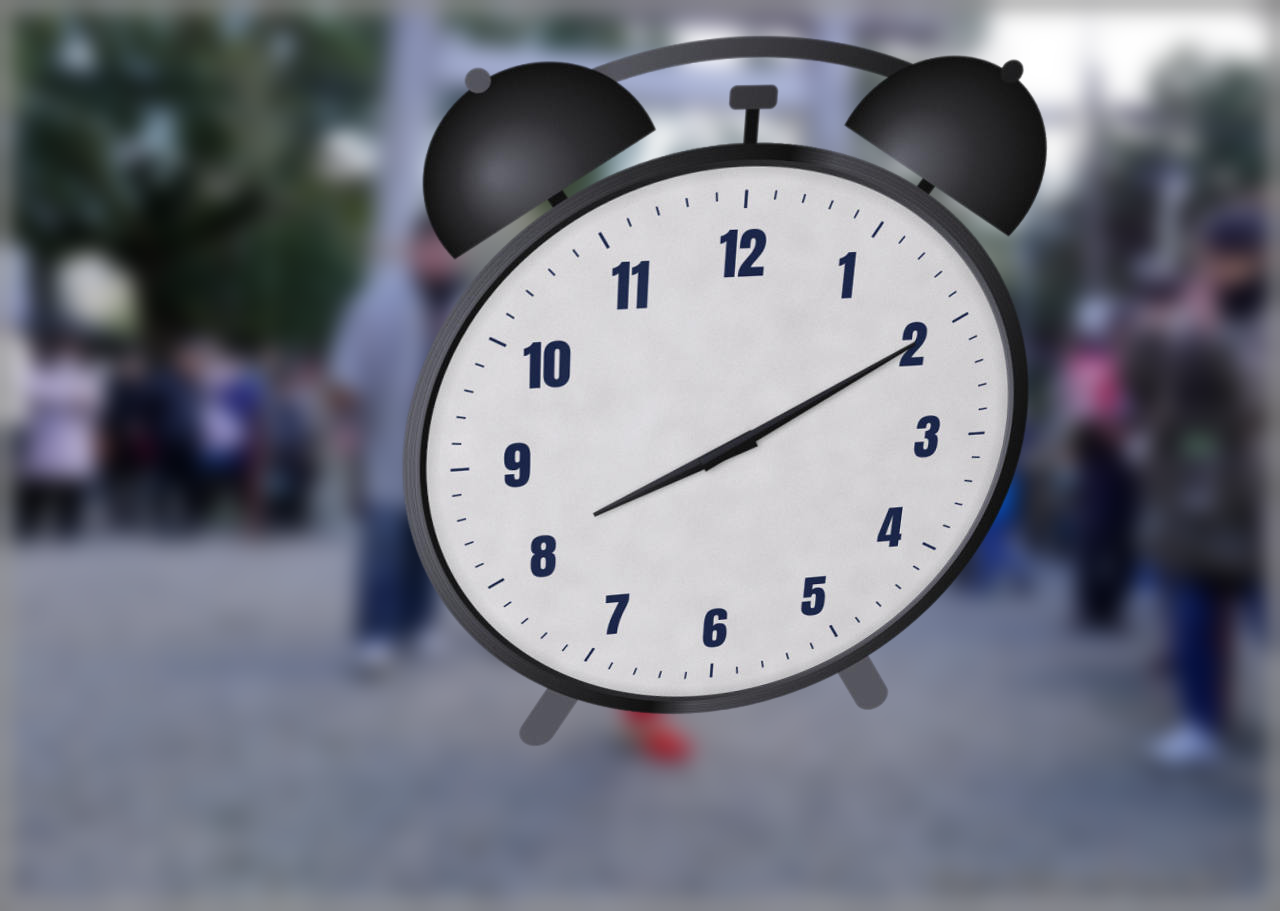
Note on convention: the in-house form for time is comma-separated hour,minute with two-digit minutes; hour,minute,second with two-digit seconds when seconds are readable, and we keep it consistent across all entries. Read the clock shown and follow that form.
8,10
